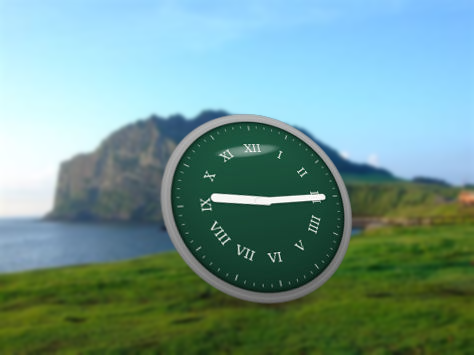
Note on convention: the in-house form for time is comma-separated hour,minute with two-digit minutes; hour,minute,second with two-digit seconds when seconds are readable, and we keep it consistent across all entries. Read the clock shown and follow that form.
9,15
